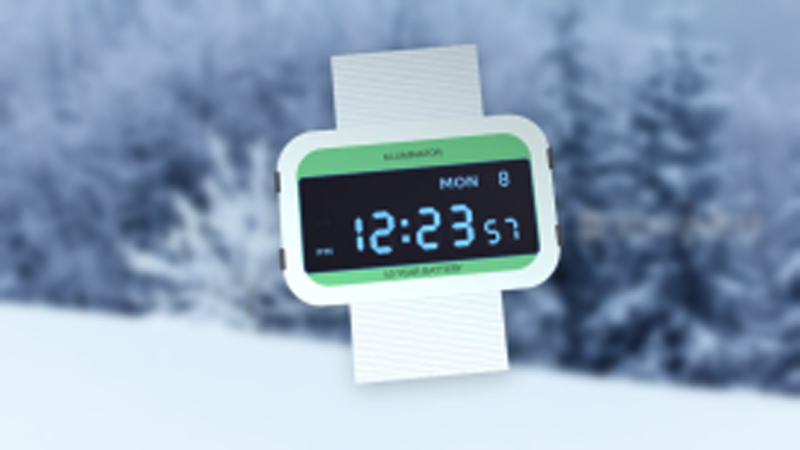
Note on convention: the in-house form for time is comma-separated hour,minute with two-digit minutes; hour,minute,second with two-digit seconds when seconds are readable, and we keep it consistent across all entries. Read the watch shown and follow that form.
12,23,57
